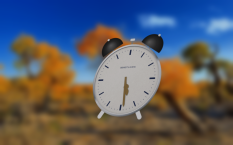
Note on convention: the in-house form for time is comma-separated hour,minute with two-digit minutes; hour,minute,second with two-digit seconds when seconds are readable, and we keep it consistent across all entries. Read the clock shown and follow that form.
5,29
